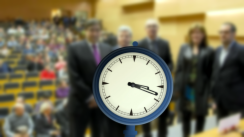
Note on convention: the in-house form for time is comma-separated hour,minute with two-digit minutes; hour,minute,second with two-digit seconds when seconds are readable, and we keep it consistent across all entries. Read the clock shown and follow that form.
3,18
